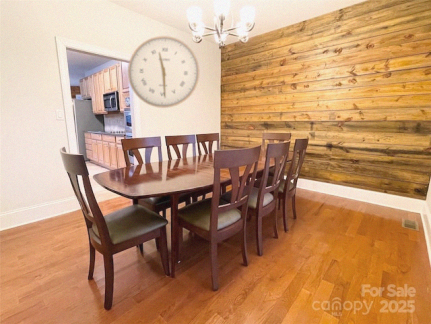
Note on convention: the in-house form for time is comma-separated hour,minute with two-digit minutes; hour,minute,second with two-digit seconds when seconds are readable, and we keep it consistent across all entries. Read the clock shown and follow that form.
11,29
